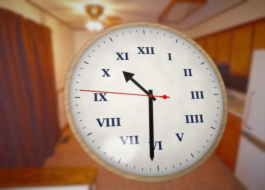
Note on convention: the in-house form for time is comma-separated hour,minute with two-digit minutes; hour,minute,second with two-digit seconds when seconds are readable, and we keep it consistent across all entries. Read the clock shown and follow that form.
10,30,46
